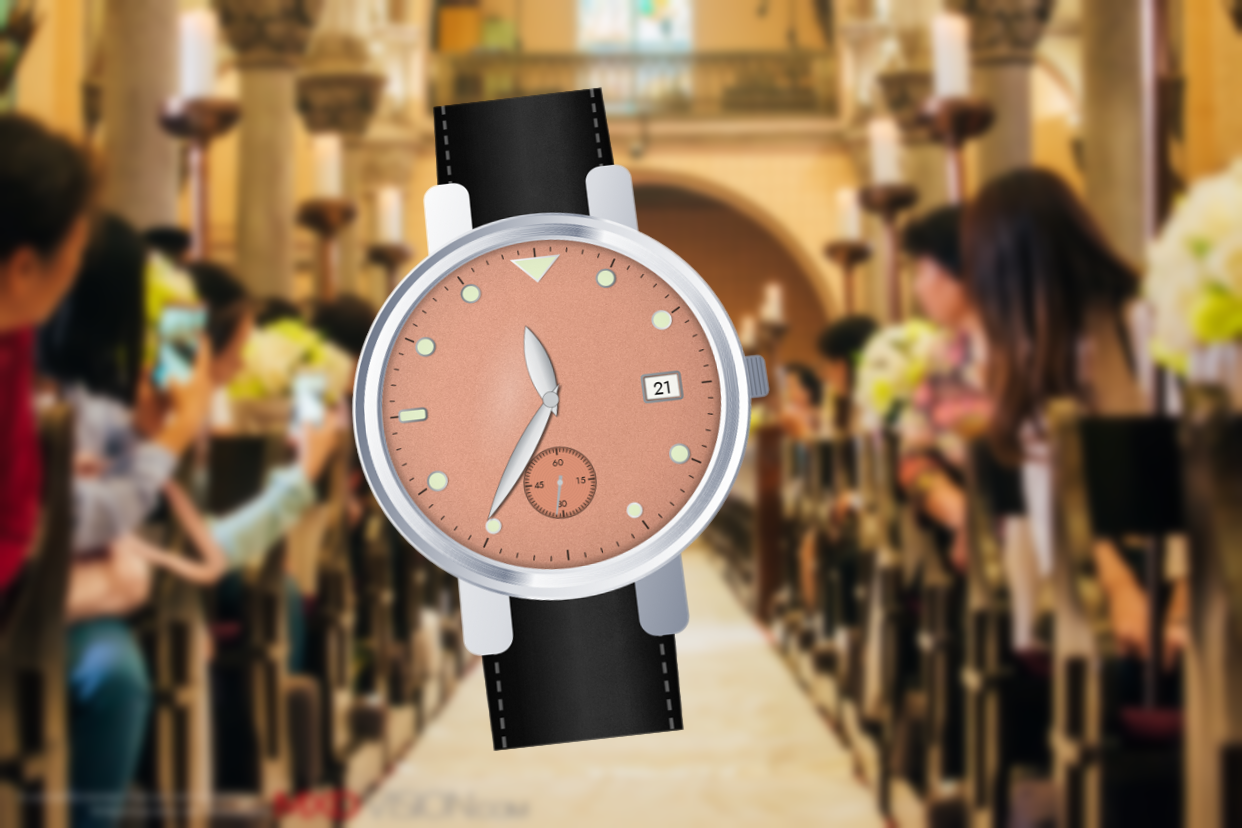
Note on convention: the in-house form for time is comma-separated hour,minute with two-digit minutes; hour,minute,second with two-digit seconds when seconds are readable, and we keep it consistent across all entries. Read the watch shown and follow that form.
11,35,32
